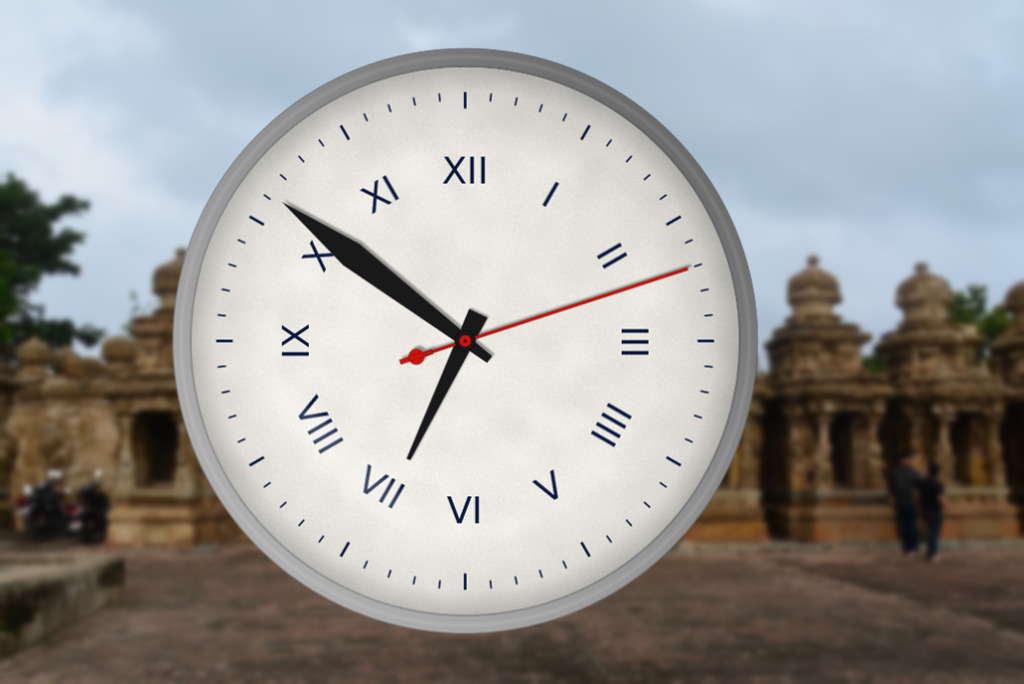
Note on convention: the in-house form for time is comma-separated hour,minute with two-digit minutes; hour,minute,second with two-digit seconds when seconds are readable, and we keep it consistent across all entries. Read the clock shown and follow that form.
6,51,12
